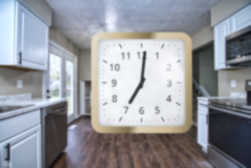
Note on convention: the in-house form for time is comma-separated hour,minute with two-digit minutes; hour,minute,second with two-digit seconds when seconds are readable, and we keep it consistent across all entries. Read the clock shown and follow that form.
7,01
